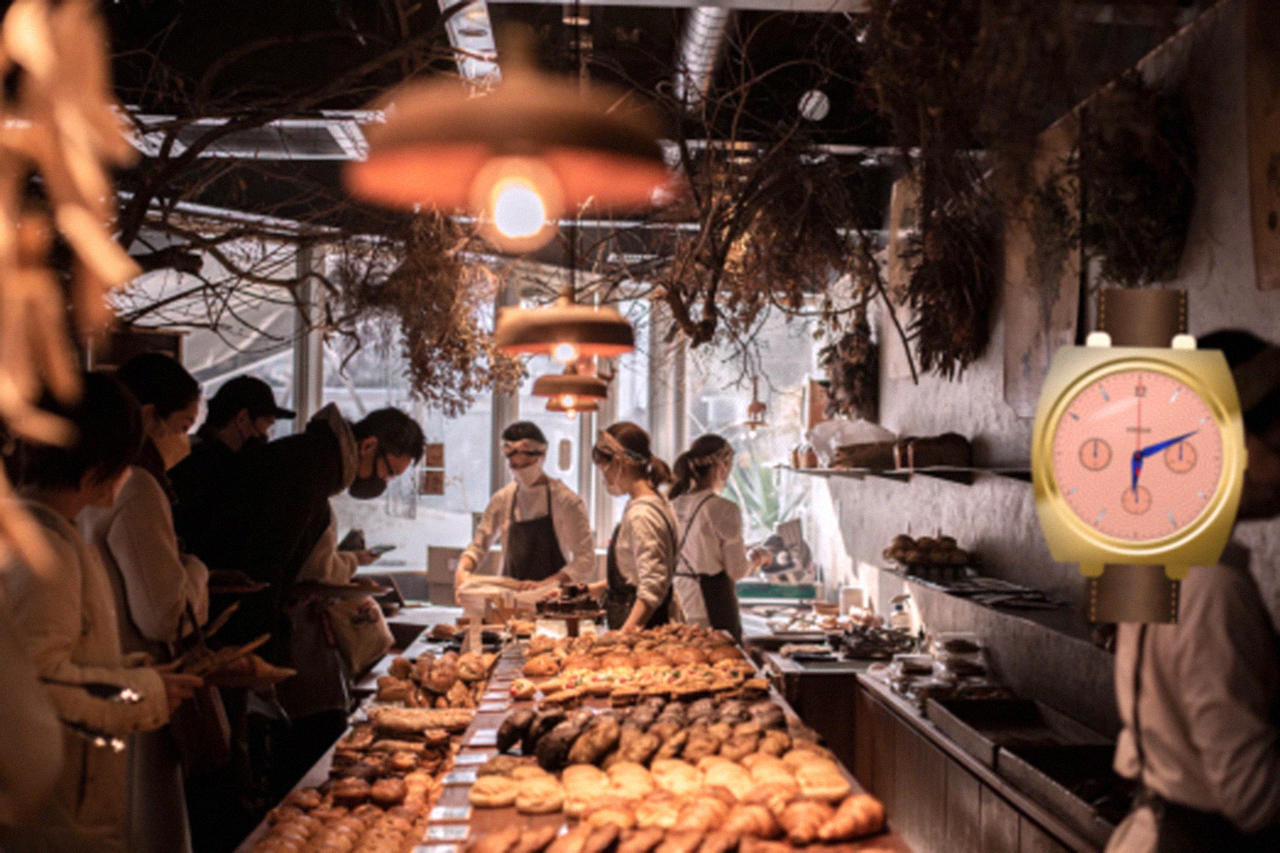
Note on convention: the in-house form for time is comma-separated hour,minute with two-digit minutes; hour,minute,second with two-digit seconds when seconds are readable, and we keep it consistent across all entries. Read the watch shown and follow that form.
6,11
